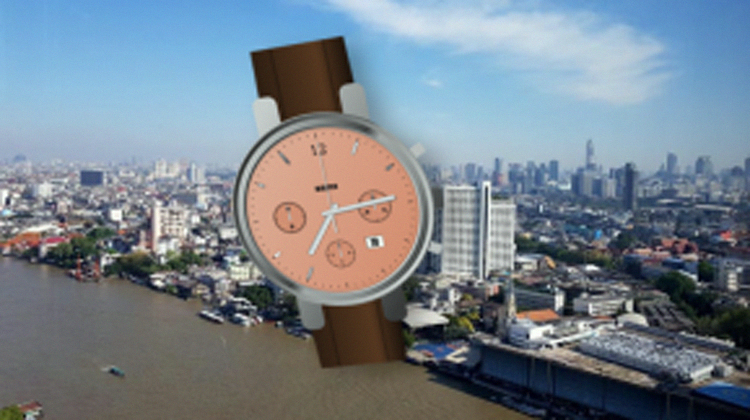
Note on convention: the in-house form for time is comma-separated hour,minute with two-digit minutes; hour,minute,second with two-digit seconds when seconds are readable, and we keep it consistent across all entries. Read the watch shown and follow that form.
7,14
